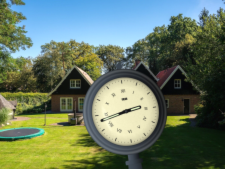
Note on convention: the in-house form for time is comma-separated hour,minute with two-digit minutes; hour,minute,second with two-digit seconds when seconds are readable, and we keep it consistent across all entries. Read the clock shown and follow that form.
2,43
